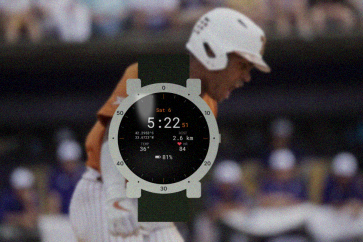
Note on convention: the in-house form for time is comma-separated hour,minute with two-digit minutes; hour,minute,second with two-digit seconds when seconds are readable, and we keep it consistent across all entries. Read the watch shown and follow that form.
5,22
